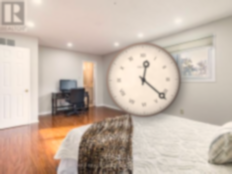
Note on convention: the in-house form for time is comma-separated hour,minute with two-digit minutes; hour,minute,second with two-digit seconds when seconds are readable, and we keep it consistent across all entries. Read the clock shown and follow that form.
12,22
